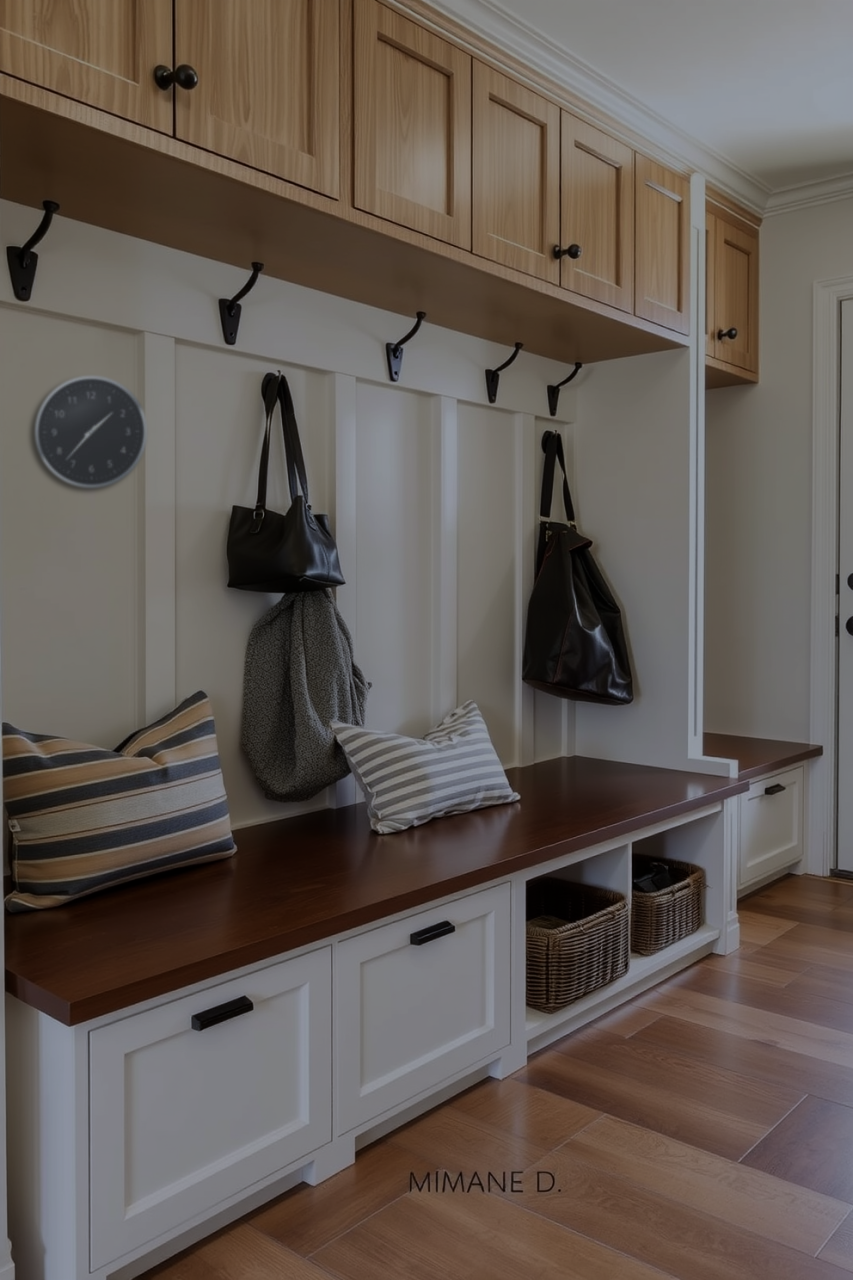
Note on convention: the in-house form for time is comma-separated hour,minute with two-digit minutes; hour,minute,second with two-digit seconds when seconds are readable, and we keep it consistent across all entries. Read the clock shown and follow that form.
1,37
